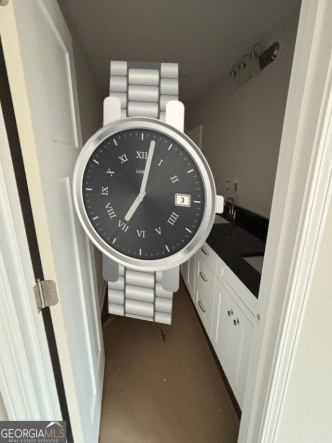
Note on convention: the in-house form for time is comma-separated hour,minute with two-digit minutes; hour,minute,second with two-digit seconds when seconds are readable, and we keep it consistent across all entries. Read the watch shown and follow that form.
7,02
